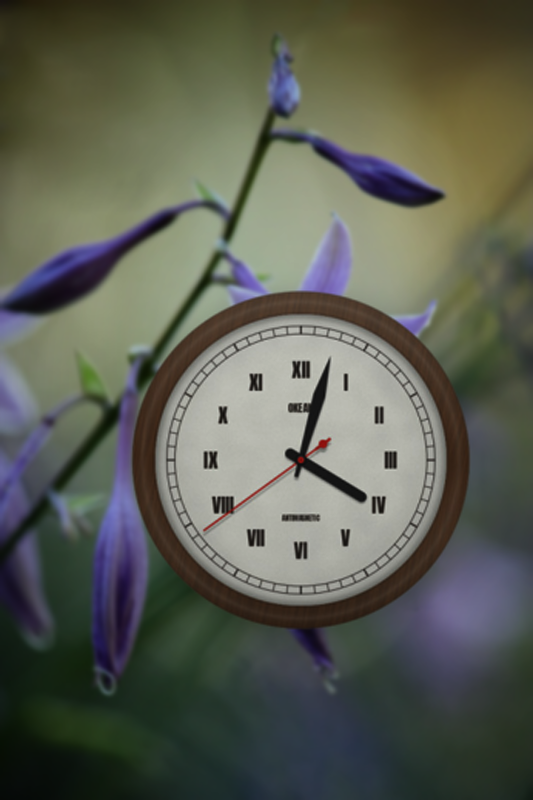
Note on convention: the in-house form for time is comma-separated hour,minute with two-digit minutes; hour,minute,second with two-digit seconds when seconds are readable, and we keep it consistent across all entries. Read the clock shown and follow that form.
4,02,39
